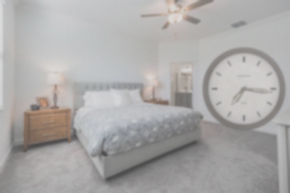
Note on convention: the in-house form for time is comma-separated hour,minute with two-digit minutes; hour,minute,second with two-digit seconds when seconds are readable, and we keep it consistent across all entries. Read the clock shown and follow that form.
7,16
